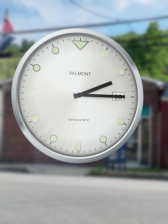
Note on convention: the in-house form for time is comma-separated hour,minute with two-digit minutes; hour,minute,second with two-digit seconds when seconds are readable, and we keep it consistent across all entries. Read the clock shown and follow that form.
2,15
